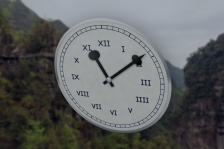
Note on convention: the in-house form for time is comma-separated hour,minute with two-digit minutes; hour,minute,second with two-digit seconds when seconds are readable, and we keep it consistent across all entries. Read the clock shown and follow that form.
11,09
